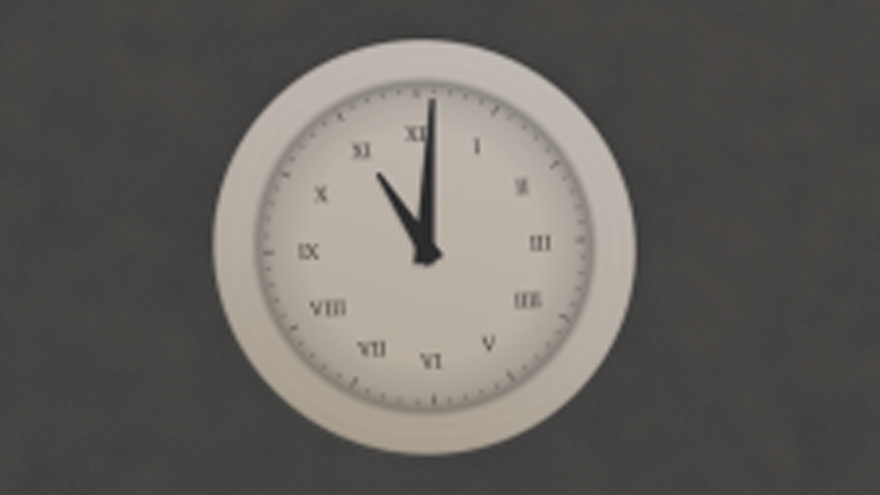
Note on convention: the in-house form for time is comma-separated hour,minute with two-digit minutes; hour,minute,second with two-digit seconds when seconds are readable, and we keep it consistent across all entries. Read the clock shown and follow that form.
11,01
